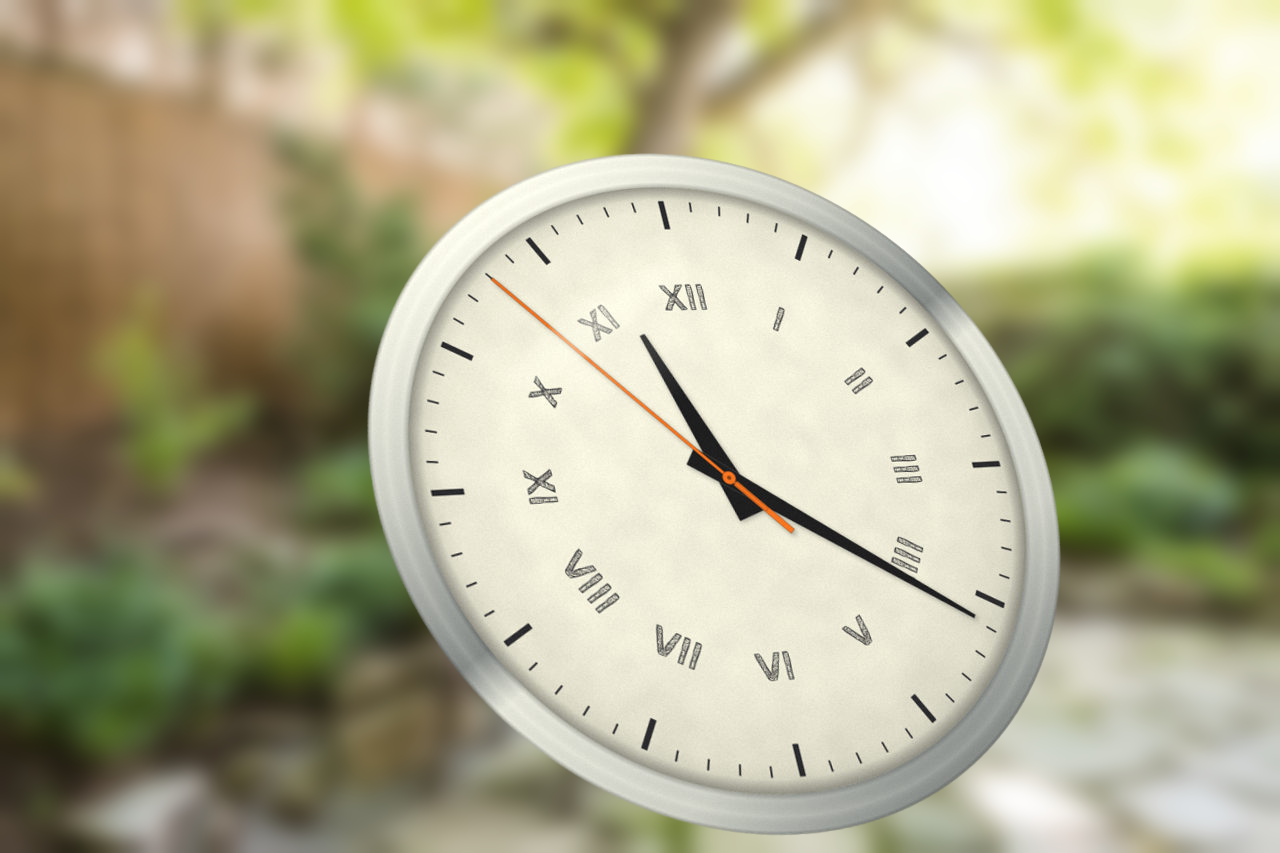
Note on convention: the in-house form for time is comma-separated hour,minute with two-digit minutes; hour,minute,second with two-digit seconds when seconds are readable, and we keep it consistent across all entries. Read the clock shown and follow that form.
11,20,53
